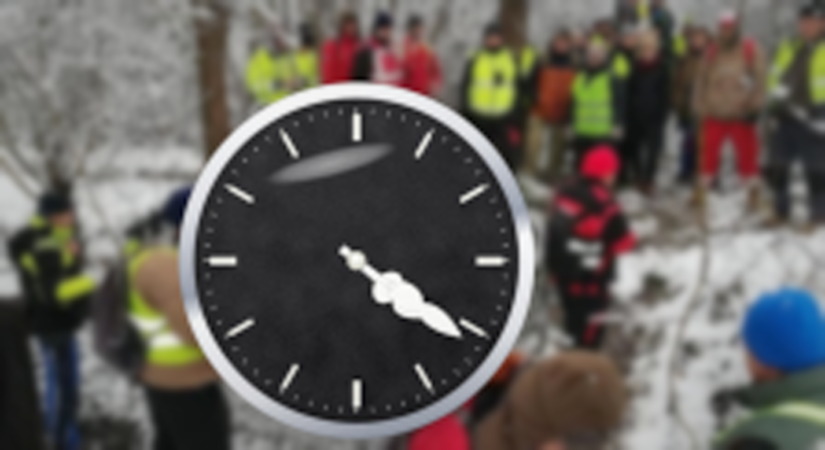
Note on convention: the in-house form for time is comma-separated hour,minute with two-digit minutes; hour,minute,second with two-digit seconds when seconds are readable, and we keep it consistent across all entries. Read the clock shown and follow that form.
4,21
